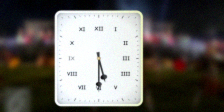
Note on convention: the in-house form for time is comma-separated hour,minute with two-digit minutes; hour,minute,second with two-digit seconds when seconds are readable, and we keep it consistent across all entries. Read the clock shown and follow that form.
5,30
